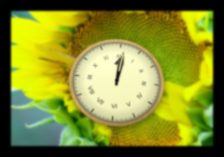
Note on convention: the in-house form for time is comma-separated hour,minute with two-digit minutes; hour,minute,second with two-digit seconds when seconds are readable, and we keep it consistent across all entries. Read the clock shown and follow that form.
12,01
